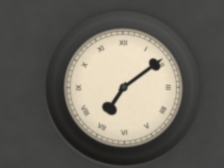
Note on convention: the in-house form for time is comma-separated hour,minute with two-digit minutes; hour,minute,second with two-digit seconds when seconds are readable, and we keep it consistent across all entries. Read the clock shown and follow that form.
7,09
